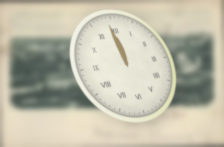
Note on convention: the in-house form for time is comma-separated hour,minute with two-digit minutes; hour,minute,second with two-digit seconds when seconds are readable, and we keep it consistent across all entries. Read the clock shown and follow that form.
11,59
